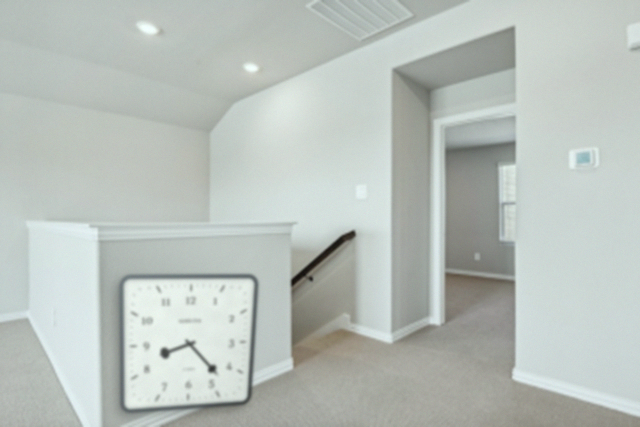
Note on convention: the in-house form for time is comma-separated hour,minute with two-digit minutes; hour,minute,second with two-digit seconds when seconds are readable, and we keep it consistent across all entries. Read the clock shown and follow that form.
8,23
